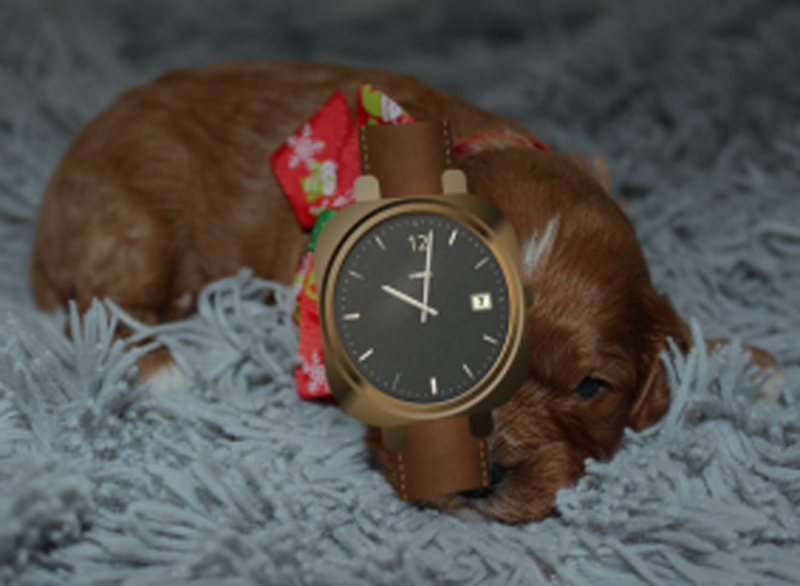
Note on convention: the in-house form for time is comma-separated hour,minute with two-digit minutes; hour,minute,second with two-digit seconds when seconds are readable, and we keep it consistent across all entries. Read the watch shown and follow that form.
10,02
